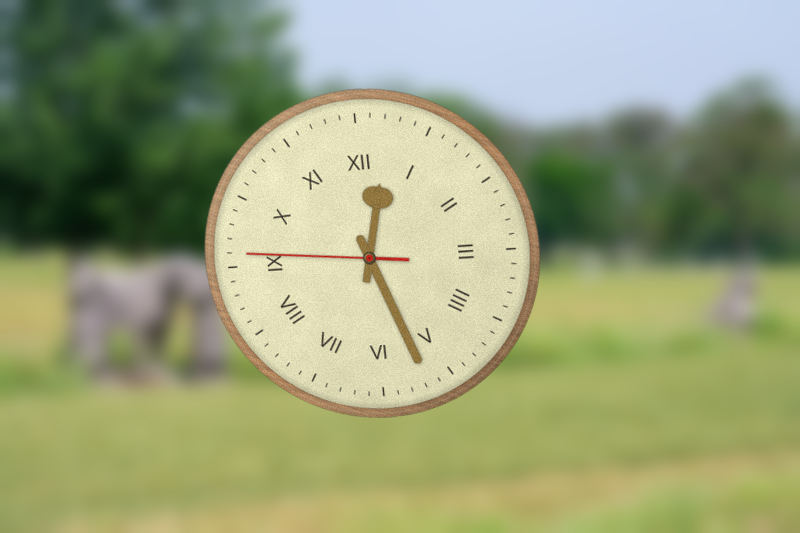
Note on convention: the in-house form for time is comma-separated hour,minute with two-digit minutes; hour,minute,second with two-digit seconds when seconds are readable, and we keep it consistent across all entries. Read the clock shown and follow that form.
12,26,46
